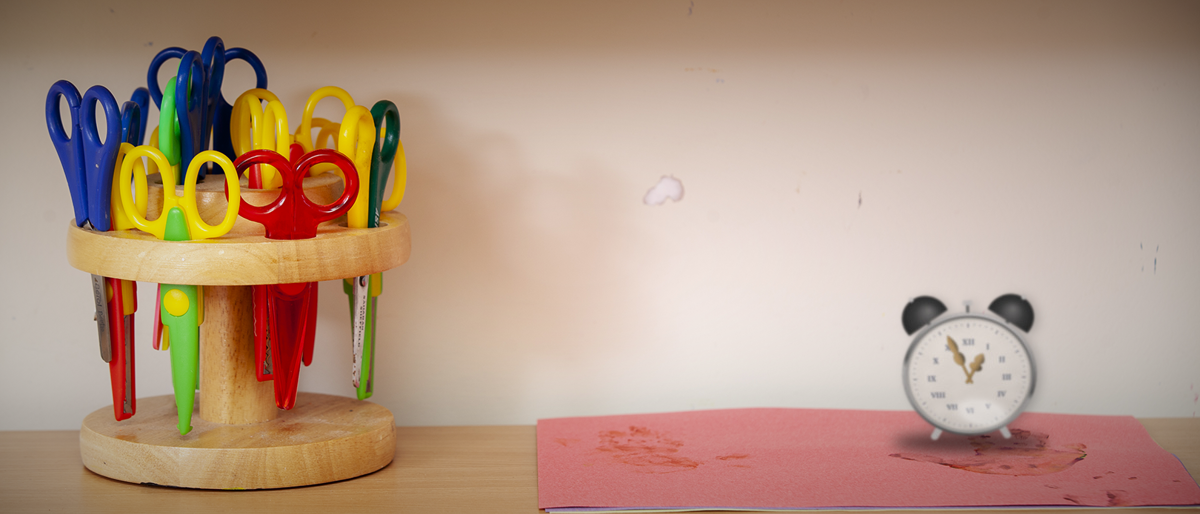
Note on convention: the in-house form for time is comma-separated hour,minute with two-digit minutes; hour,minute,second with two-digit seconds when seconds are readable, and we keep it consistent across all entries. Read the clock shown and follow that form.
12,56
